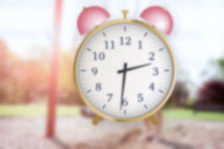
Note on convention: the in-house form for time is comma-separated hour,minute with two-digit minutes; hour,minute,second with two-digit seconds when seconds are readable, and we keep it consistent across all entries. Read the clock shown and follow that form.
2,31
